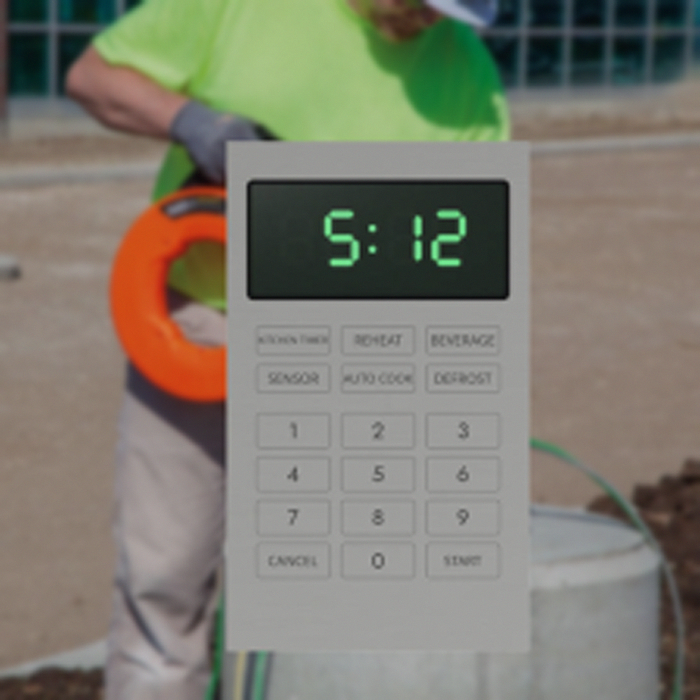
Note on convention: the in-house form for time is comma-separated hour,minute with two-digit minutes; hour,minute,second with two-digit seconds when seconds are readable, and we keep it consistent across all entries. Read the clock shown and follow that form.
5,12
